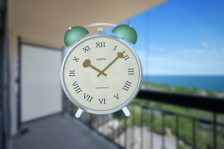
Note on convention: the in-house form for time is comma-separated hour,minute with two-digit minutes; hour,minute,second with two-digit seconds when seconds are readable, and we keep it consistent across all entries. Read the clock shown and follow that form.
10,08
